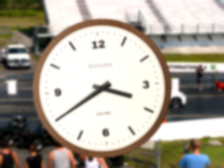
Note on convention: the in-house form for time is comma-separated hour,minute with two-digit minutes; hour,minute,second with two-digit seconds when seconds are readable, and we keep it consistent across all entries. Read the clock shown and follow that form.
3,40
